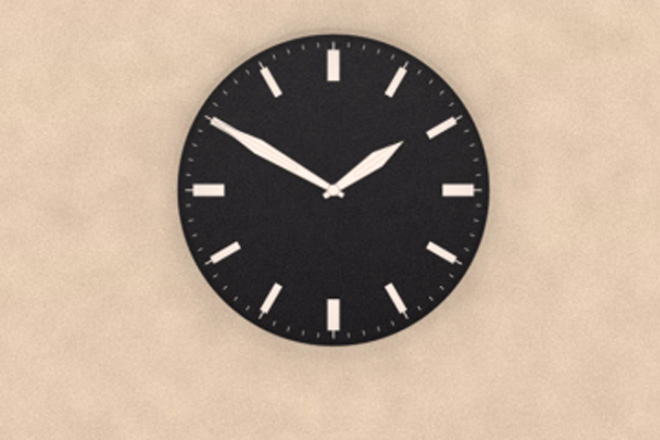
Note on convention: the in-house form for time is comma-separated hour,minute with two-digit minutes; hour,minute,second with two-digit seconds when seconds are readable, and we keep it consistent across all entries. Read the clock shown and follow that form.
1,50
